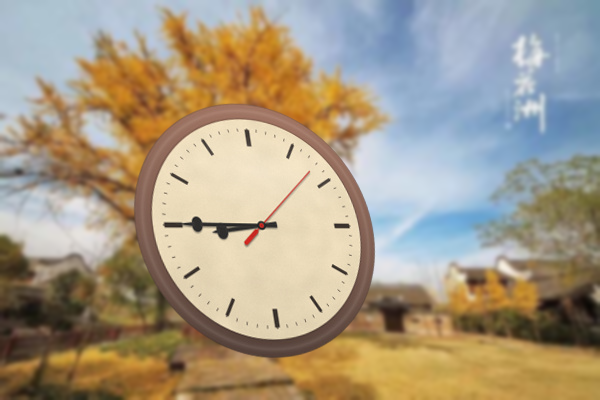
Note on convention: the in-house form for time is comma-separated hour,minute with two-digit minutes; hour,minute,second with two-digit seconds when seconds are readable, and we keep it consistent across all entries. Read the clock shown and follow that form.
8,45,08
